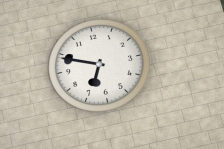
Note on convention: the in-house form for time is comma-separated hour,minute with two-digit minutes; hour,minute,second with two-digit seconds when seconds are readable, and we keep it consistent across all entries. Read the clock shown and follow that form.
6,49
